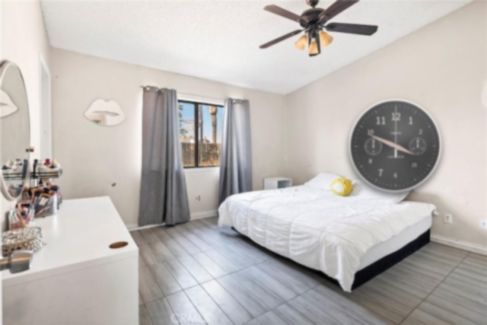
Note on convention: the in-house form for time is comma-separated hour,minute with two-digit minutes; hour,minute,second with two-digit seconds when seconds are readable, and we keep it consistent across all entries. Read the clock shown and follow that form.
3,49
